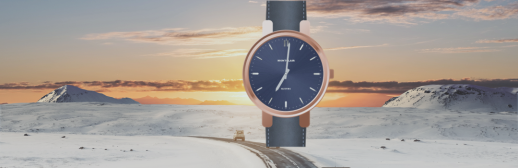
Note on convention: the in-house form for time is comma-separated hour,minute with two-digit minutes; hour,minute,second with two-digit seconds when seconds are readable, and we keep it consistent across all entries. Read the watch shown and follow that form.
7,01
